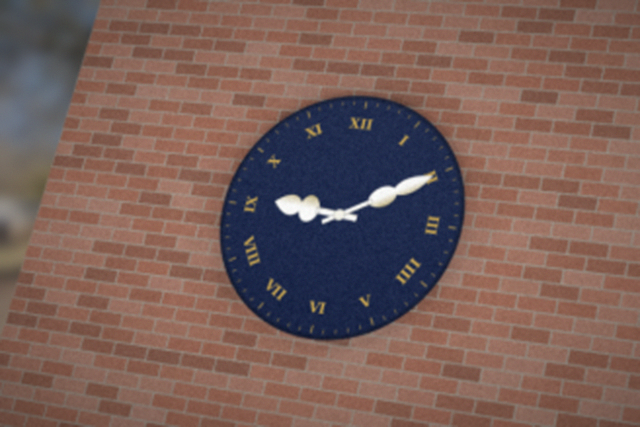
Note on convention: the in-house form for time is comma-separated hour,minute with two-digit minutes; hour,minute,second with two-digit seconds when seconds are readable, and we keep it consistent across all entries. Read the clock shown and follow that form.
9,10
